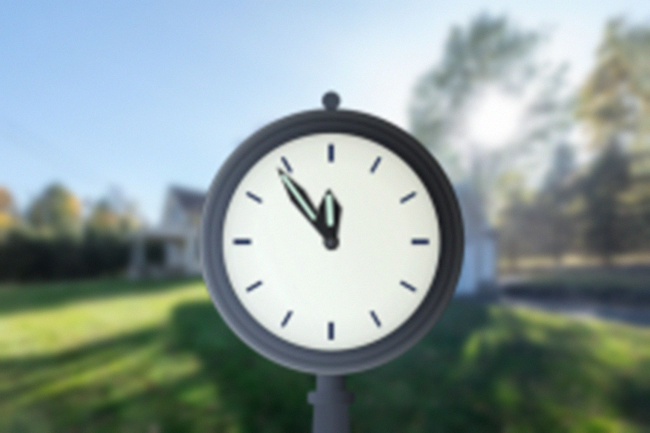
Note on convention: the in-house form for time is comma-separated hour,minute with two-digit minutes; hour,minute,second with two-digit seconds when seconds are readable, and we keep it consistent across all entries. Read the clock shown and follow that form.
11,54
